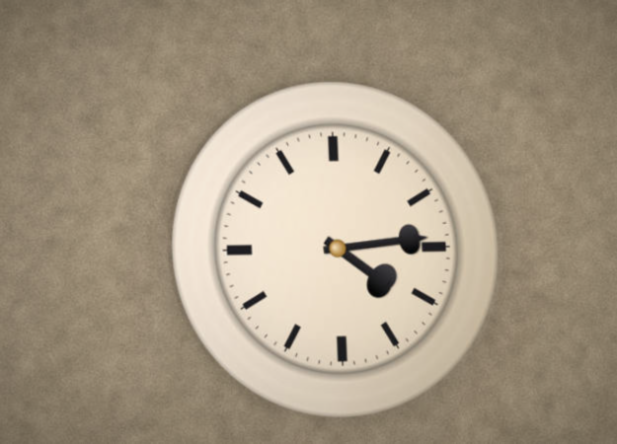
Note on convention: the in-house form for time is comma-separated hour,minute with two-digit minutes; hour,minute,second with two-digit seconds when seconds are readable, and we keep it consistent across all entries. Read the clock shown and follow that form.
4,14
